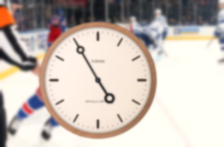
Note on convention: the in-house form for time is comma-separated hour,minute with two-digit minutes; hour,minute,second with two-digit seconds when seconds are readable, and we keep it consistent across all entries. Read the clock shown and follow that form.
4,55
